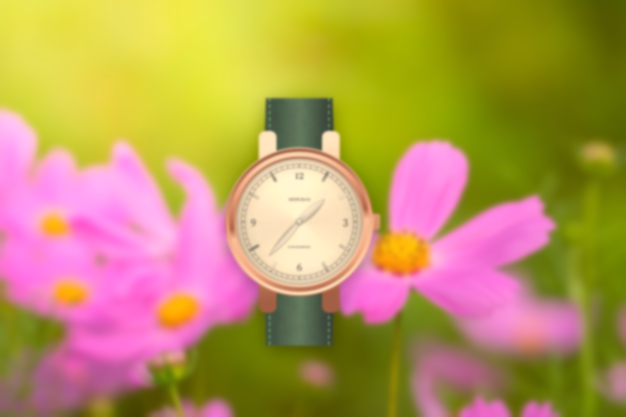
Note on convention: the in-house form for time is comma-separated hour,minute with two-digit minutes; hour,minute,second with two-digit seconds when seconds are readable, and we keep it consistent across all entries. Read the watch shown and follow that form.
1,37
